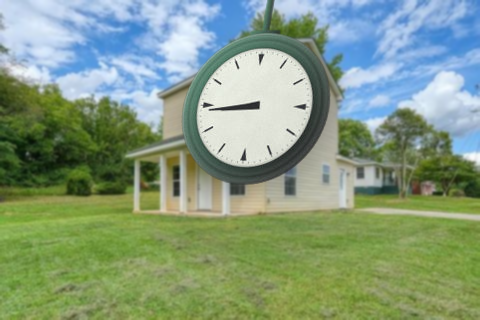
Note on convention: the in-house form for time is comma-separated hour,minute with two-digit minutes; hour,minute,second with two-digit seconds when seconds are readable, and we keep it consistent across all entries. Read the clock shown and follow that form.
8,44
